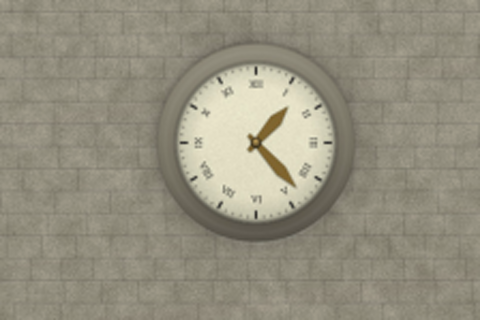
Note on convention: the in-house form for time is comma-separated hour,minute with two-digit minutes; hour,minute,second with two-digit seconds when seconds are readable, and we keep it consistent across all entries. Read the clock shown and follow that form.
1,23
